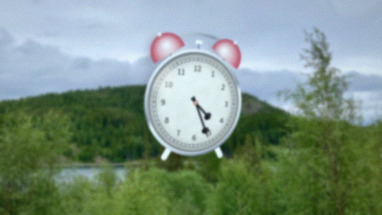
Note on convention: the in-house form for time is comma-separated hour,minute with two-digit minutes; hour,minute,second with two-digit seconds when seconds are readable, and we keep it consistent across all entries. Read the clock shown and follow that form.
4,26
